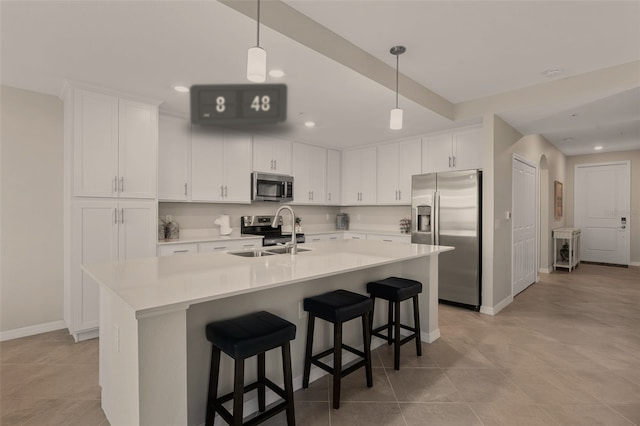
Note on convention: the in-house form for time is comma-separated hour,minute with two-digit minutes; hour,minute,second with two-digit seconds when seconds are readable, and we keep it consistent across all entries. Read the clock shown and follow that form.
8,48
